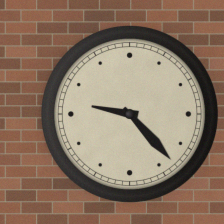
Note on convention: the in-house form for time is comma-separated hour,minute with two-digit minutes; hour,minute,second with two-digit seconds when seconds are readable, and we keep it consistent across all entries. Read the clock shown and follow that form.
9,23
